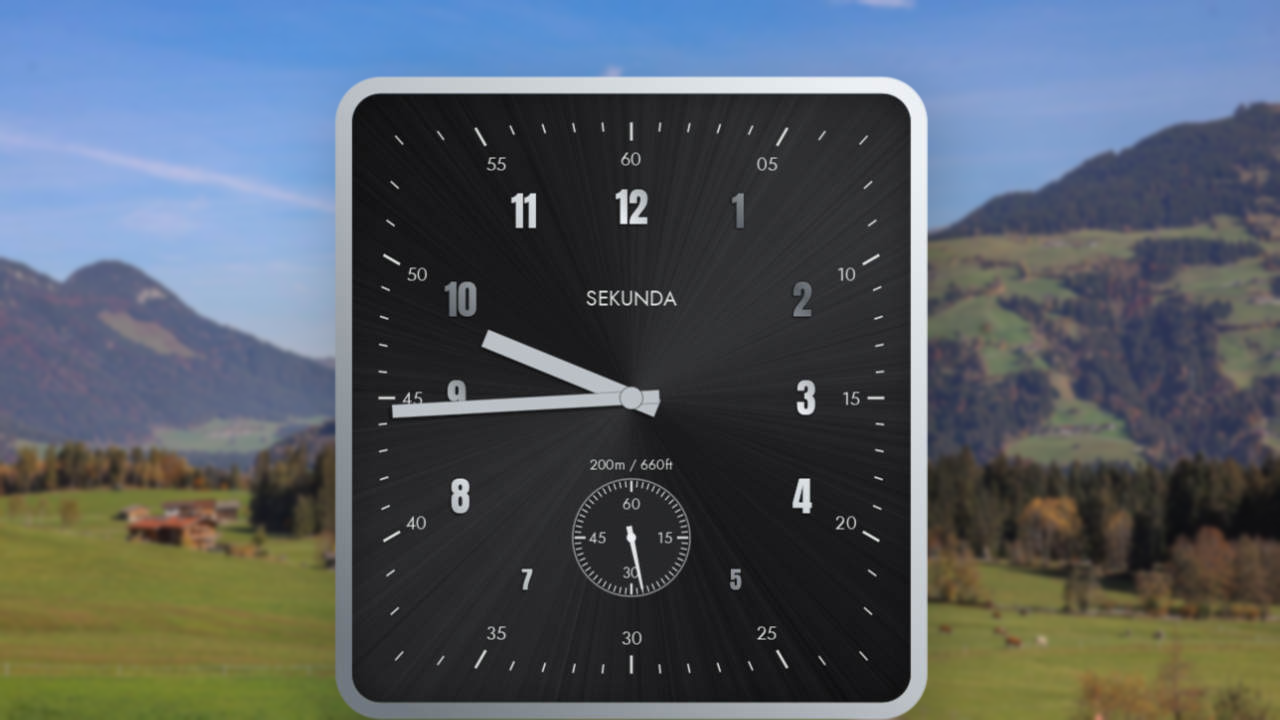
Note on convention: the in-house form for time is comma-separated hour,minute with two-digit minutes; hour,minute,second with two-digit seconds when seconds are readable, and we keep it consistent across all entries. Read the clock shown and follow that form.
9,44,28
